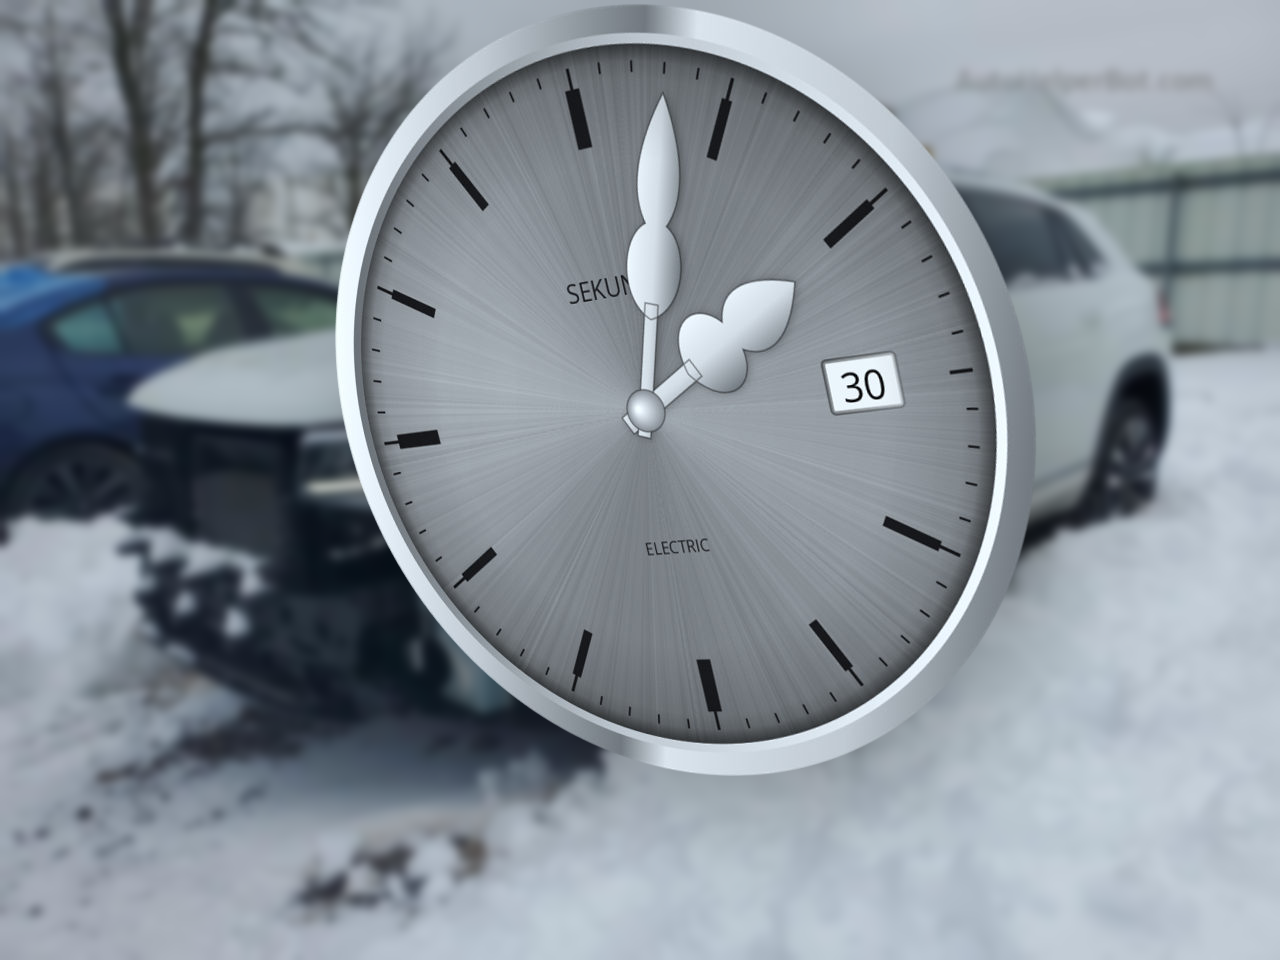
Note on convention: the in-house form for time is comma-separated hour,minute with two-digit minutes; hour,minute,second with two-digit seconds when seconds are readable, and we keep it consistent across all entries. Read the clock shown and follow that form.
2,03
